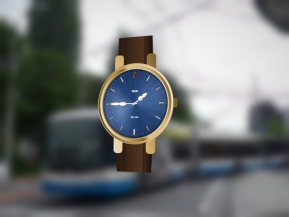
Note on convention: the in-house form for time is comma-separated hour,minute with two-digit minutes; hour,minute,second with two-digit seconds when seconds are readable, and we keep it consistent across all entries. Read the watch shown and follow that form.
1,45
